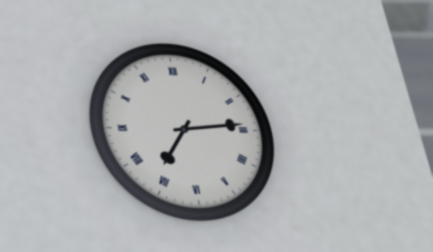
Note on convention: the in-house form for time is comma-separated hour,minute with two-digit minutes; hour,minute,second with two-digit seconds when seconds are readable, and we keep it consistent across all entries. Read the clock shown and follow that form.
7,14
